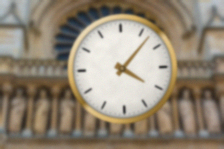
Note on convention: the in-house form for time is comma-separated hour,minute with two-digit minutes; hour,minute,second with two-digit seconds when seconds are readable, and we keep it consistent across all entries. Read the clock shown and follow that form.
4,07
